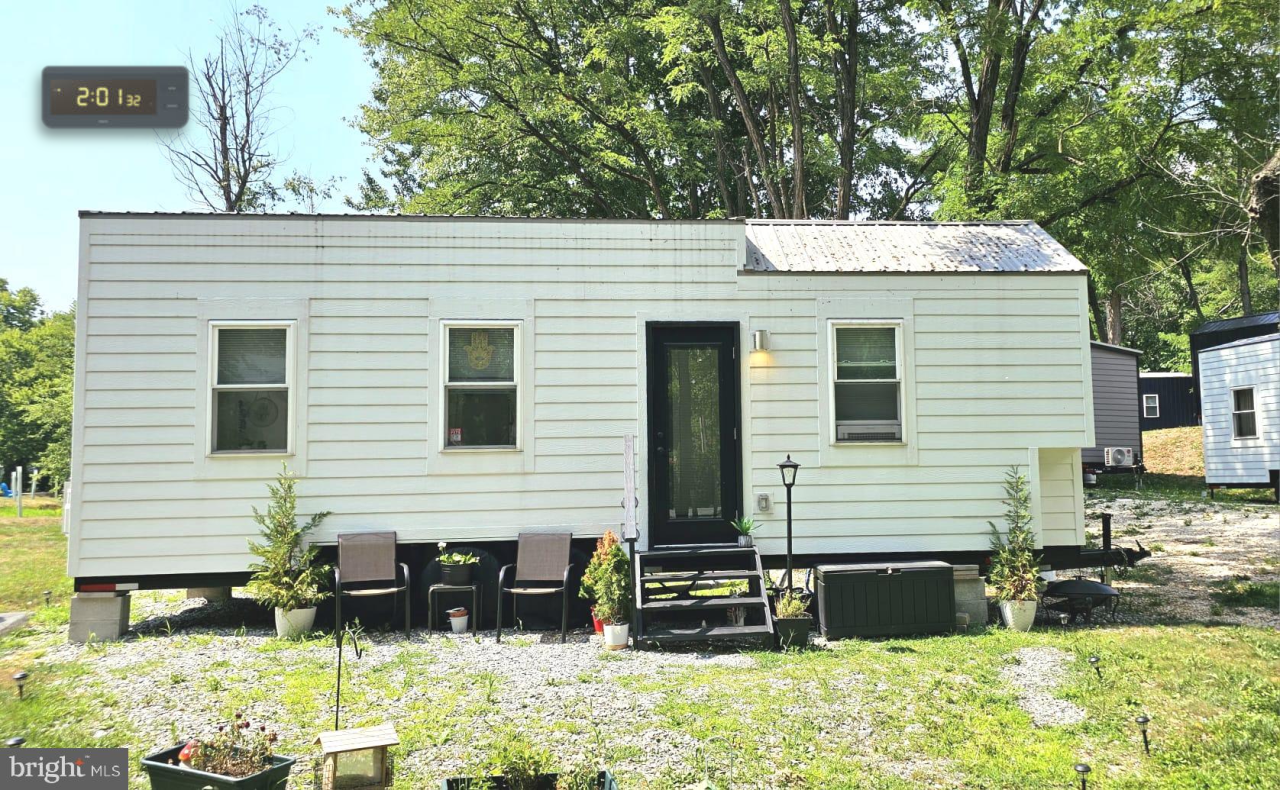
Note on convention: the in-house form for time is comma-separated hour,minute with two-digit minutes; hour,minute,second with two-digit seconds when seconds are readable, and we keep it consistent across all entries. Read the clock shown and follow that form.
2,01,32
